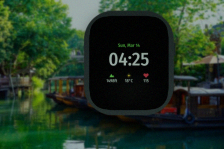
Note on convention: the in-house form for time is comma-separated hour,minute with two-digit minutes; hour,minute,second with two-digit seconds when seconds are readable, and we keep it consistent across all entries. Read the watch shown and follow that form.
4,25
